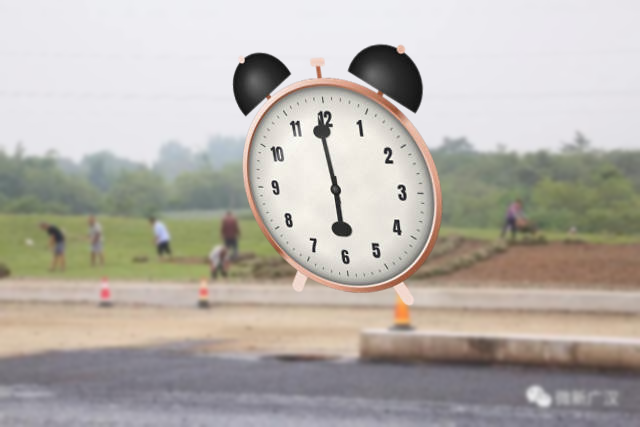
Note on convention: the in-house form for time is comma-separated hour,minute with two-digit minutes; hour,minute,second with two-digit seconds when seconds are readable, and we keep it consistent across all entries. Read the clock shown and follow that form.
5,59
